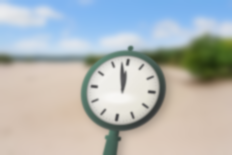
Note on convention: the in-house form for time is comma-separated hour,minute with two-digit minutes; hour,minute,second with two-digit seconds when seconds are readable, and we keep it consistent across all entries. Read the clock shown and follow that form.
11,58
